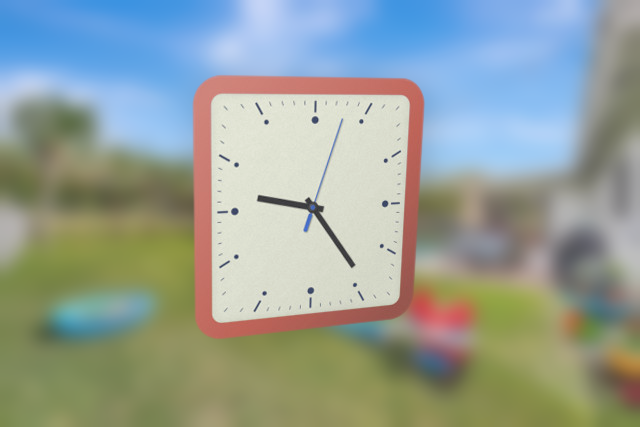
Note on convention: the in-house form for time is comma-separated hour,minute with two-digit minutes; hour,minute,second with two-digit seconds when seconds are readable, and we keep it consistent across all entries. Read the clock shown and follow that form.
9,24,03
